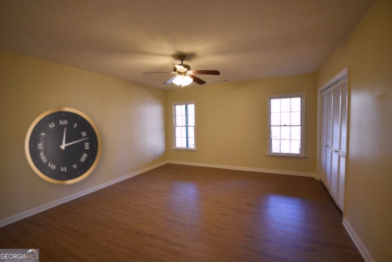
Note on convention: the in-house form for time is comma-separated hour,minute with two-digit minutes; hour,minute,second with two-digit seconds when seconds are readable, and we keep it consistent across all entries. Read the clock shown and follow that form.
12,12
